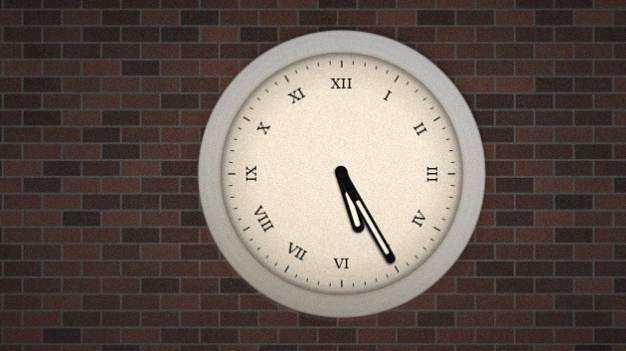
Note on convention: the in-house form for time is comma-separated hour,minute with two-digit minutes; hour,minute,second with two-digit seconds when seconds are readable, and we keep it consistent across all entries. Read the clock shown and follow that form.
5,25
